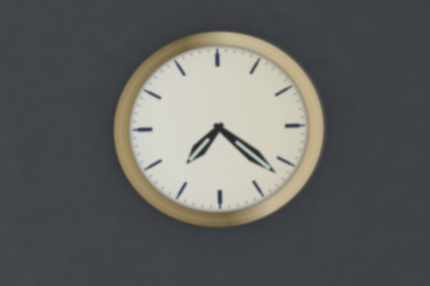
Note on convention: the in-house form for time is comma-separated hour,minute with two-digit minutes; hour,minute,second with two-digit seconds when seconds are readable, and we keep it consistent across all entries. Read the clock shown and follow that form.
7,22
